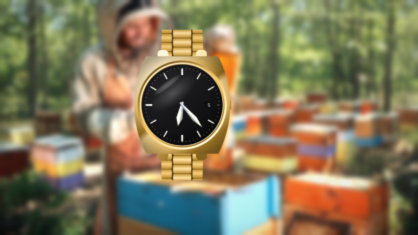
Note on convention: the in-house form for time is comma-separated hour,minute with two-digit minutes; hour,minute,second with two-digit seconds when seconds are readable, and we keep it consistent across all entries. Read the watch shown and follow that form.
6,23
